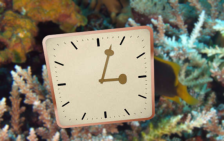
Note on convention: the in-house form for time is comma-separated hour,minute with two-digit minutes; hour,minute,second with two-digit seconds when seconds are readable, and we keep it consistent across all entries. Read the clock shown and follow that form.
3,03
